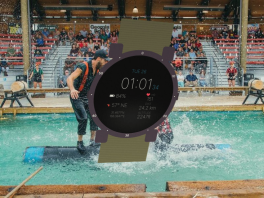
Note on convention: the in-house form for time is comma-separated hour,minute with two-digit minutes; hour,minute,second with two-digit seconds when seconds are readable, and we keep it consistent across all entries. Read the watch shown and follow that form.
1,01
